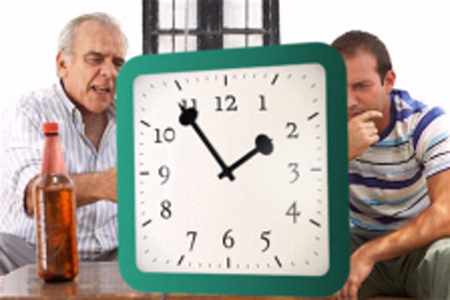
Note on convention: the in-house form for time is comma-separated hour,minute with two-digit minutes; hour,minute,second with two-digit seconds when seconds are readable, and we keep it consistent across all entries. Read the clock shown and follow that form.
1,54
